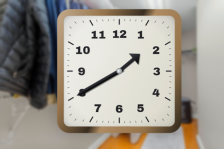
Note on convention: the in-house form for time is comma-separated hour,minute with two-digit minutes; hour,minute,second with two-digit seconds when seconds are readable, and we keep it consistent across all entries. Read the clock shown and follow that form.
1,40
